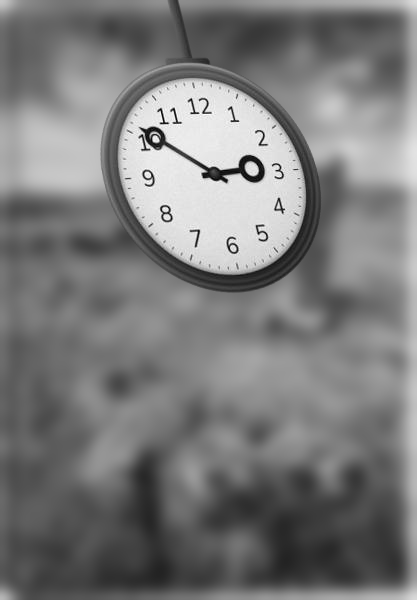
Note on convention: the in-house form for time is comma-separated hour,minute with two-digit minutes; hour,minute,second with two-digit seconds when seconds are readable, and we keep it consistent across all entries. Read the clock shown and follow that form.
2,51
